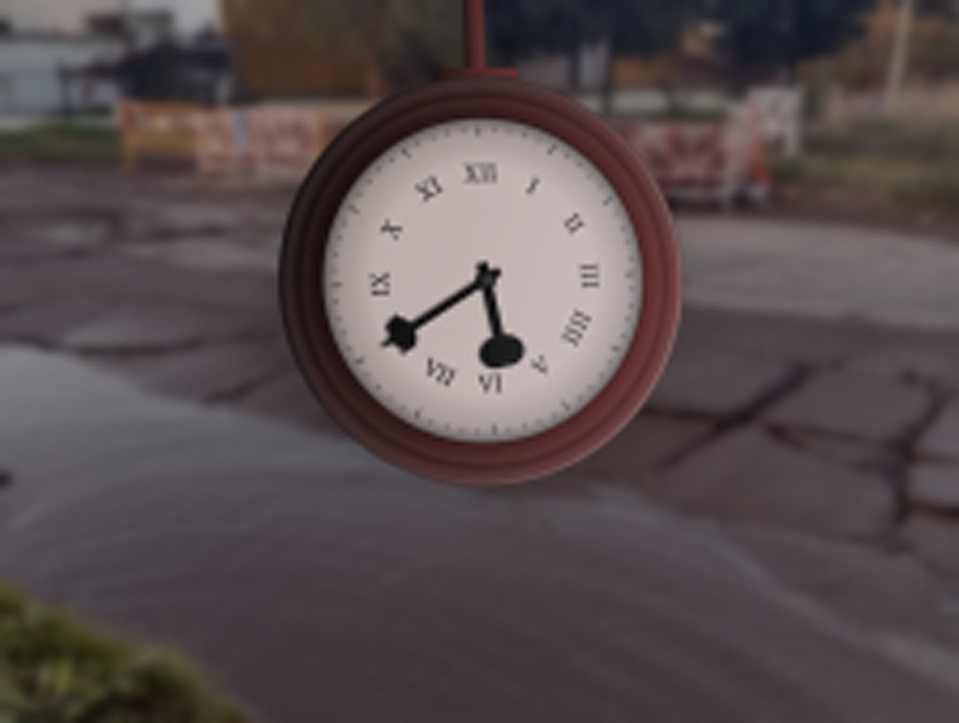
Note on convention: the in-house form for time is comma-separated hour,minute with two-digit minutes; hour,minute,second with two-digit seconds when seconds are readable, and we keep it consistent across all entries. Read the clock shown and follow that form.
5,40
